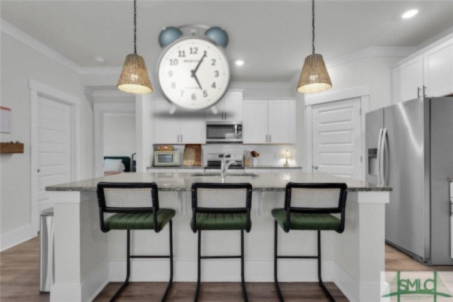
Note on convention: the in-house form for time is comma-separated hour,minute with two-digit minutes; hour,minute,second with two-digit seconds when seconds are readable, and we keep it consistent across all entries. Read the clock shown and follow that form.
5,05
